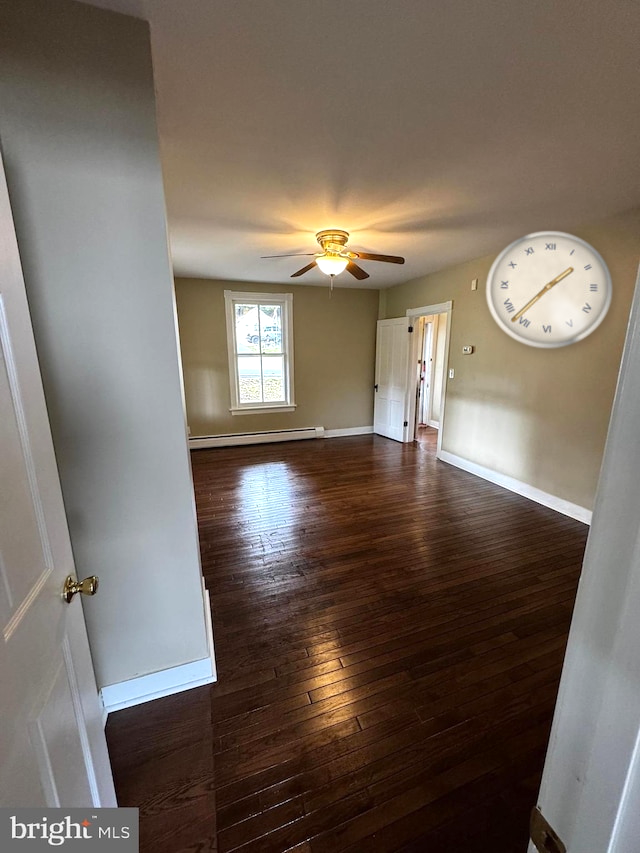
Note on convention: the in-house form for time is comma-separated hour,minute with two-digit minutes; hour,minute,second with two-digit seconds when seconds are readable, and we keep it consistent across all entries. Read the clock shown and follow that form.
1,37
